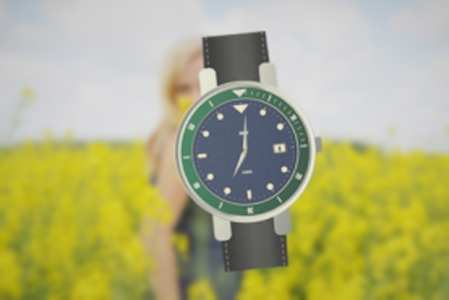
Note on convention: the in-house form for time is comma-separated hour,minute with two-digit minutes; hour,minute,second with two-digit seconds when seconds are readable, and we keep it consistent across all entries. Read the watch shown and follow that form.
7,01
